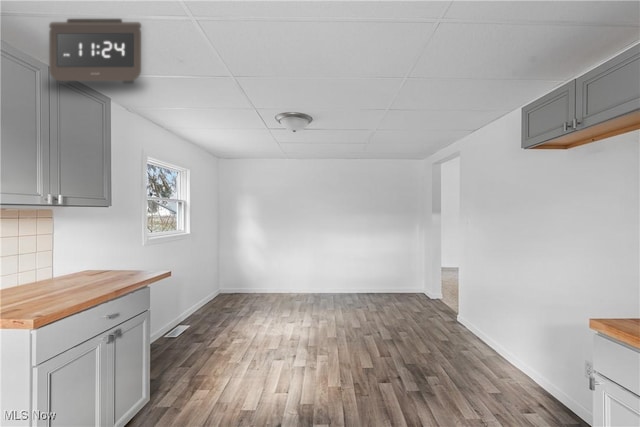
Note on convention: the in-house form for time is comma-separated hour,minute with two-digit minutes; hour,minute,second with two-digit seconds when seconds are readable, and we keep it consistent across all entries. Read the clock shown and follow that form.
11,24
